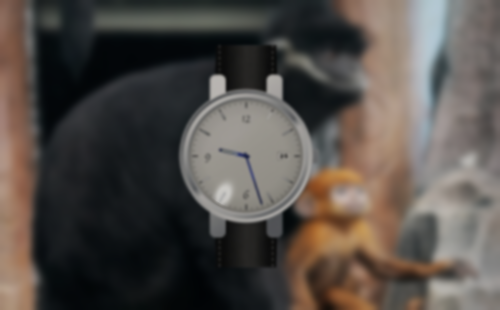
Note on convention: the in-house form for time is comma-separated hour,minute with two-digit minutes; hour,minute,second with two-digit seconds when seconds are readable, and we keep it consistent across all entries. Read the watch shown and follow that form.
9,27
